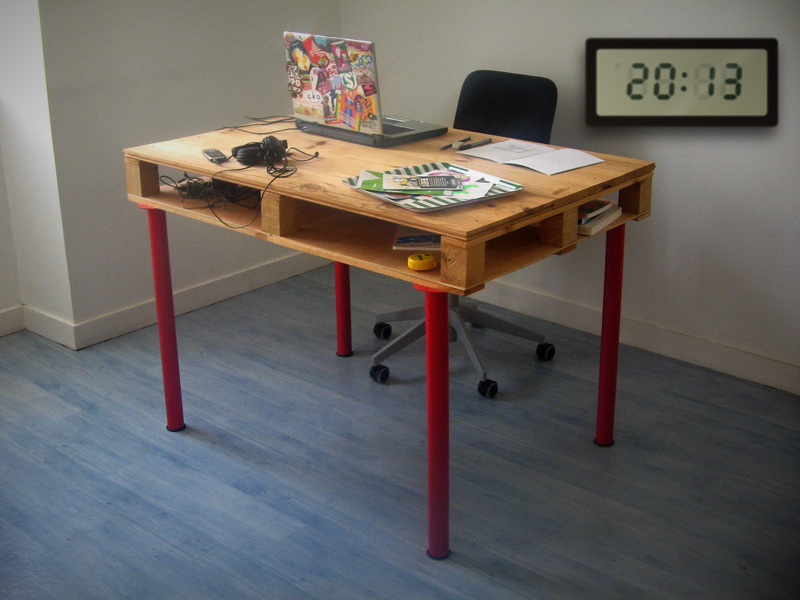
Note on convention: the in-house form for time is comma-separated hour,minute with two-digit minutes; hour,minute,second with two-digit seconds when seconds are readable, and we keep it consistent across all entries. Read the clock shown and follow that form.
20,13
